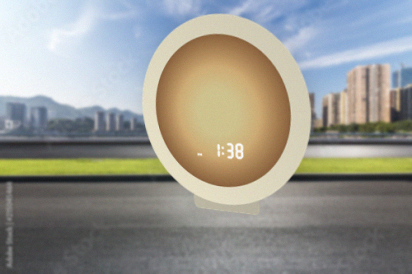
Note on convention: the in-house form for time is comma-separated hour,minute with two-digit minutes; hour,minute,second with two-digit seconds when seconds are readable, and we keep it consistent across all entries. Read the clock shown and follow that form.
1,38
